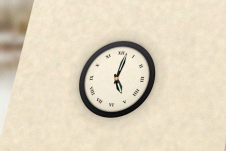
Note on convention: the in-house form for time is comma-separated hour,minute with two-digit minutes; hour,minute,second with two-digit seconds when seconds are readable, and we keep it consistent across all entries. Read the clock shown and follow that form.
5,02
